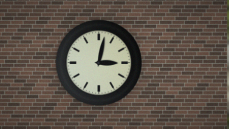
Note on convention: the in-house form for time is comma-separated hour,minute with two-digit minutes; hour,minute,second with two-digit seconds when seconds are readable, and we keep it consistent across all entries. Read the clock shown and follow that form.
3,02
